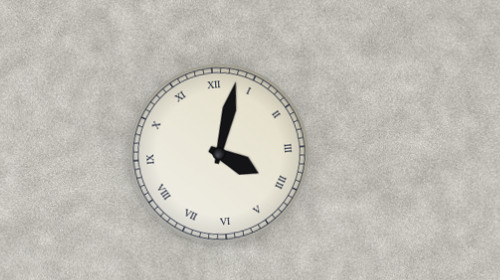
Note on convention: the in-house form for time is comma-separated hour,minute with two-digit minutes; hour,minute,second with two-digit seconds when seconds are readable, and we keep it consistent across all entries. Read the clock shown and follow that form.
4,03
